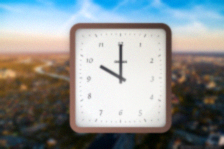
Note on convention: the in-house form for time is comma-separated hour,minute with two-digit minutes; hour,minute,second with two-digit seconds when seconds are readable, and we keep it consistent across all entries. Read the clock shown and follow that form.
10,00
